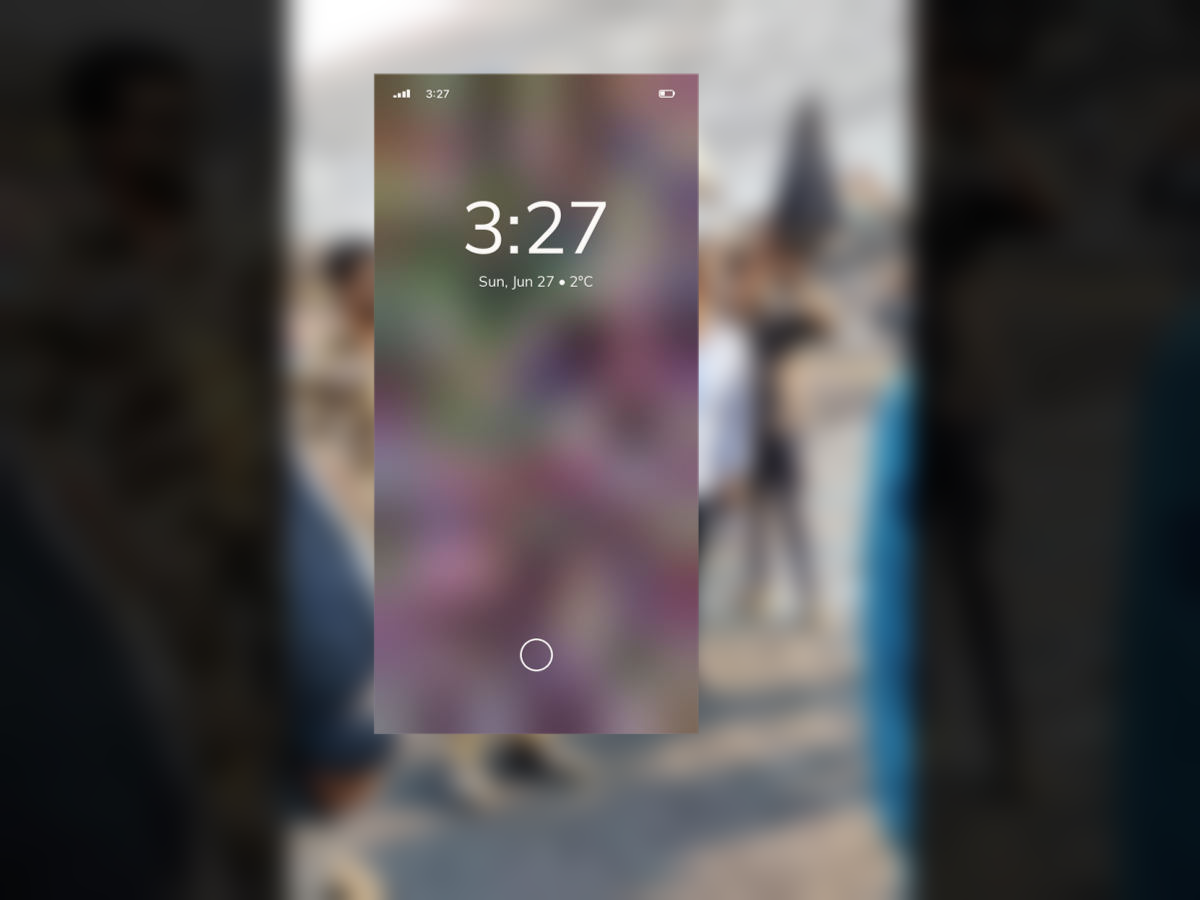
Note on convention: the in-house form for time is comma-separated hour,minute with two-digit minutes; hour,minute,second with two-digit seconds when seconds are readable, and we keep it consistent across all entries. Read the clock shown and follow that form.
3,27
